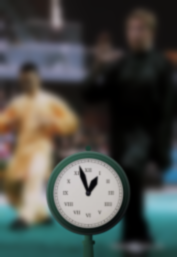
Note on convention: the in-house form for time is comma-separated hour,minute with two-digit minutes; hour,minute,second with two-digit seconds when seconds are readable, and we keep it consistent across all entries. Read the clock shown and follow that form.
12,57
